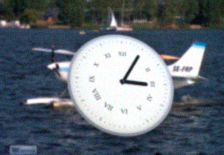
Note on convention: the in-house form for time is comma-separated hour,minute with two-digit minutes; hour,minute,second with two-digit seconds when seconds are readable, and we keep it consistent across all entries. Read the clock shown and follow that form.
3,05
